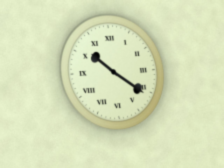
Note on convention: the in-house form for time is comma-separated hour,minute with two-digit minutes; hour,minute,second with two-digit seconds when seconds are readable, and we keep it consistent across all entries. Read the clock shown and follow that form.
10,21
